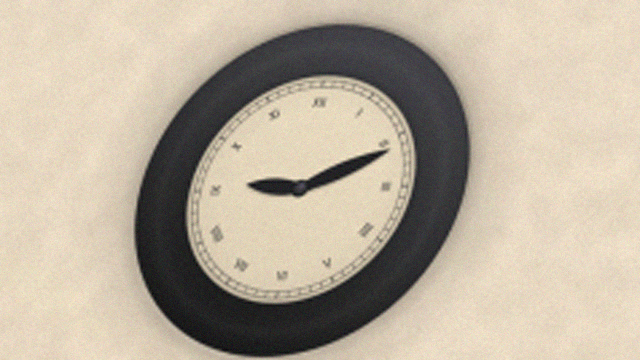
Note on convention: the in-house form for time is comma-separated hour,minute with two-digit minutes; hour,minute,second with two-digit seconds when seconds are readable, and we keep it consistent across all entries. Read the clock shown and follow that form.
9,11
